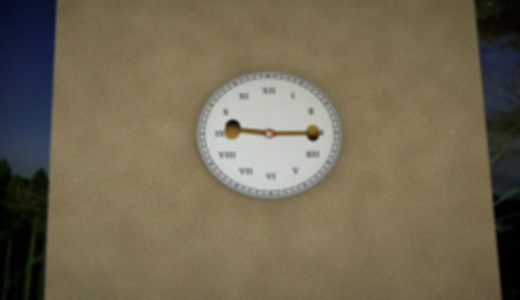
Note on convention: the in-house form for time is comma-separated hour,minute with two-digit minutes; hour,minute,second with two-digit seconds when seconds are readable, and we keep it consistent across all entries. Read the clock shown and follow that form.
9,15
